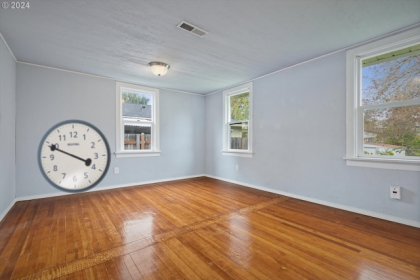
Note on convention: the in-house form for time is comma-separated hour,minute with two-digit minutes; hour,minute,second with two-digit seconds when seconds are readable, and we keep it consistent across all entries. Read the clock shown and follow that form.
3,49
